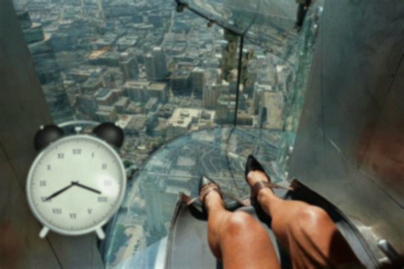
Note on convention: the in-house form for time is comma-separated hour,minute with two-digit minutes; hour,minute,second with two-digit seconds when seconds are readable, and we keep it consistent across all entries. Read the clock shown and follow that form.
3,40
